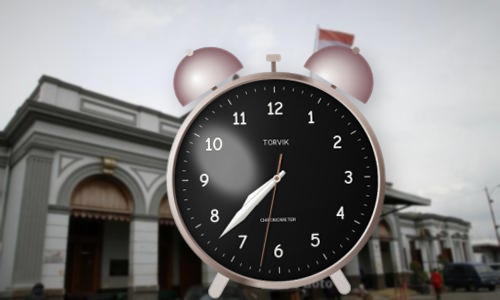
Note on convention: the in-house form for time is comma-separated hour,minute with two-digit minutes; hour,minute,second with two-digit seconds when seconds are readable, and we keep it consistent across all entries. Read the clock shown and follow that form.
7,37,32
